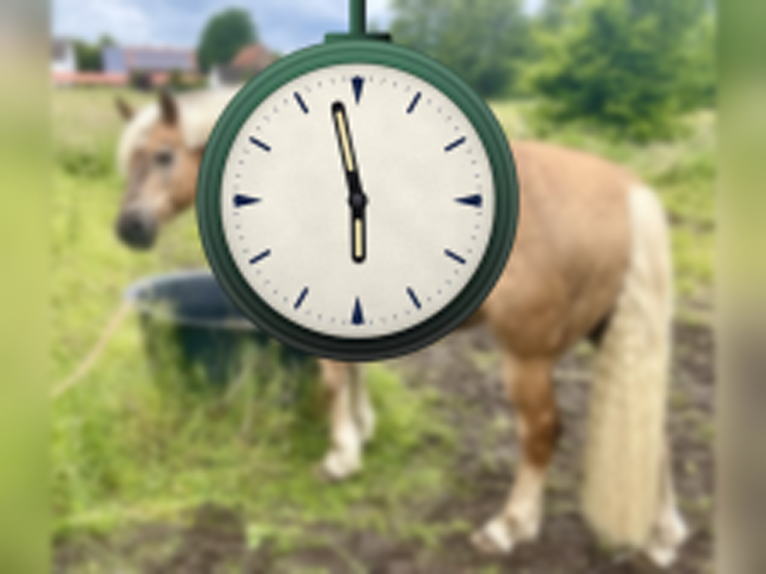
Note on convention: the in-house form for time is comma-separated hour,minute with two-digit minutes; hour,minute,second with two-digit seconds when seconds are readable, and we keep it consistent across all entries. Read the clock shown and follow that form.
5,58
